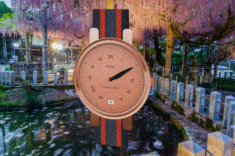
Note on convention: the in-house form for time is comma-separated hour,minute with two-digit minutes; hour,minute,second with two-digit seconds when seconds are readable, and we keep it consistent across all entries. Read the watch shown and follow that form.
2,10
